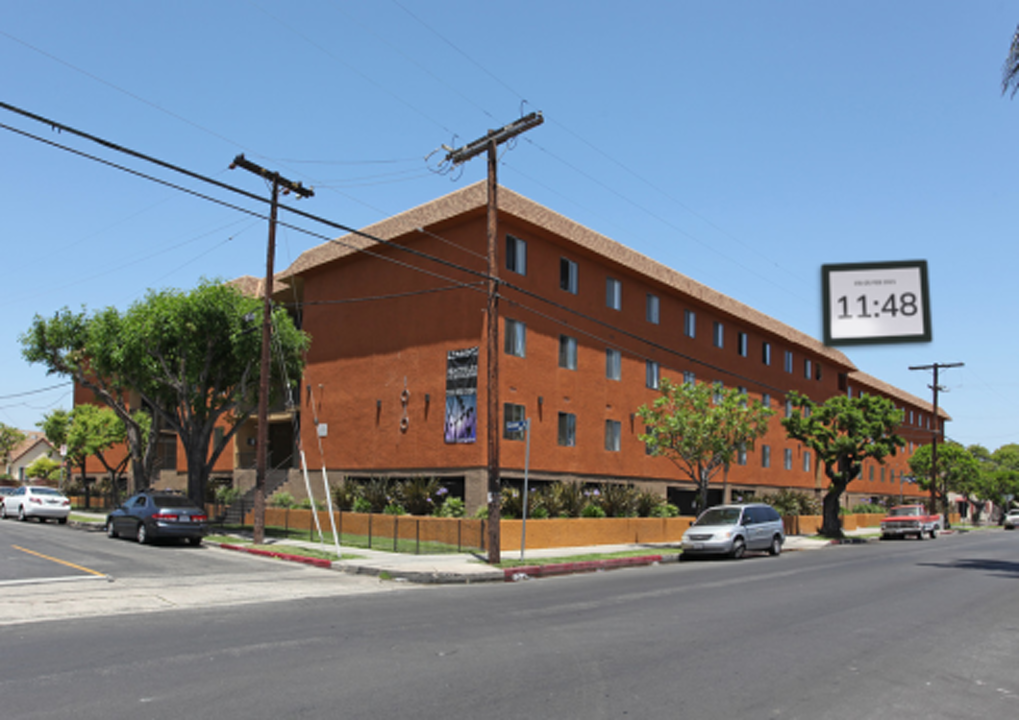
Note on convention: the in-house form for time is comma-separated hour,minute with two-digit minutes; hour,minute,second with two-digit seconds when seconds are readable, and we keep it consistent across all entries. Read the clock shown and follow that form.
11,48
